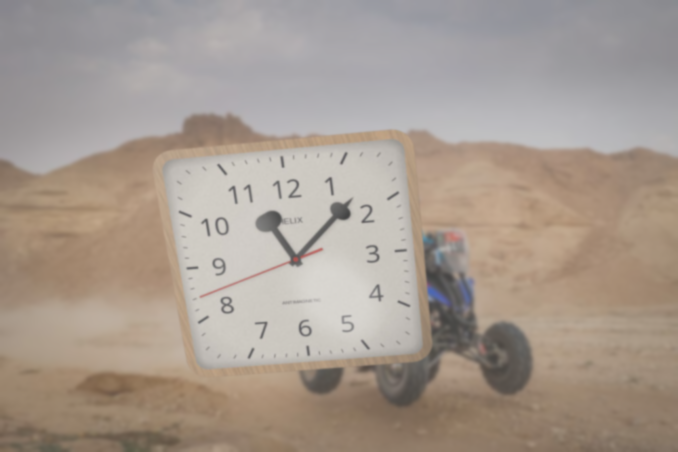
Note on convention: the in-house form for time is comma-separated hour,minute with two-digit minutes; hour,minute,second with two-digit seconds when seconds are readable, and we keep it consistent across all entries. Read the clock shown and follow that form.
11,07,42
